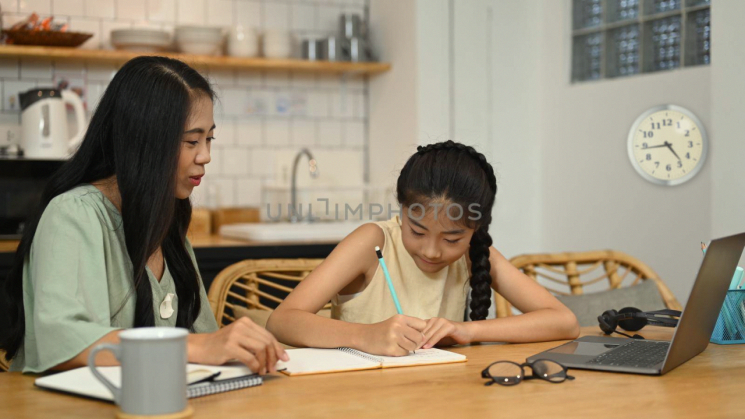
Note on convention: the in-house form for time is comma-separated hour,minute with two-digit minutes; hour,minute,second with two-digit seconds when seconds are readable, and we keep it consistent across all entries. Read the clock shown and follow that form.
4,44
